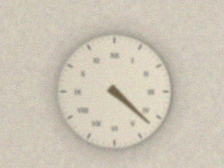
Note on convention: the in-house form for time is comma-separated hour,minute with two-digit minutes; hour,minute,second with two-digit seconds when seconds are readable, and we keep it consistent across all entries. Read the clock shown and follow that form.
4,22
